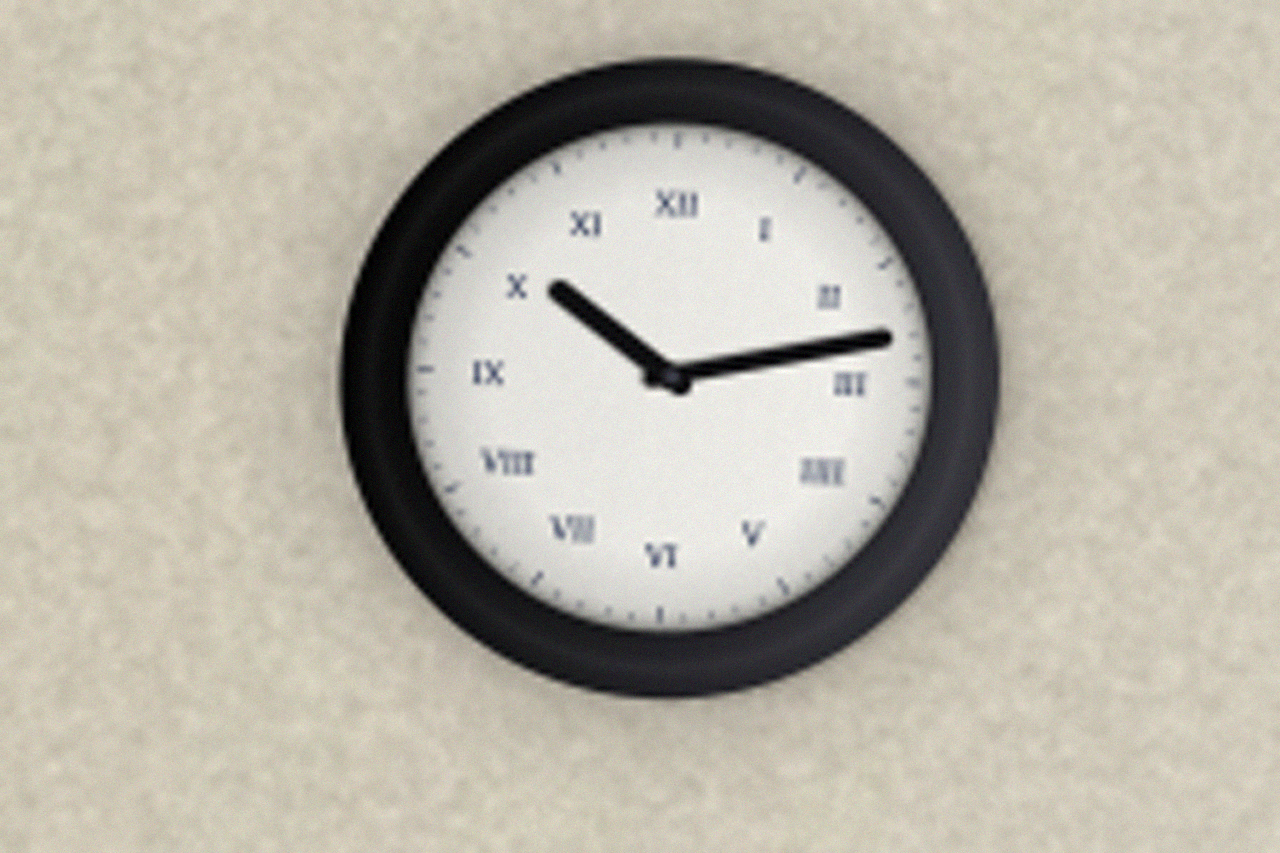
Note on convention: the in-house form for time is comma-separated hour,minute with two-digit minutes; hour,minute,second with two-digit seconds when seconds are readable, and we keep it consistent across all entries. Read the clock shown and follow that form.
10,13
